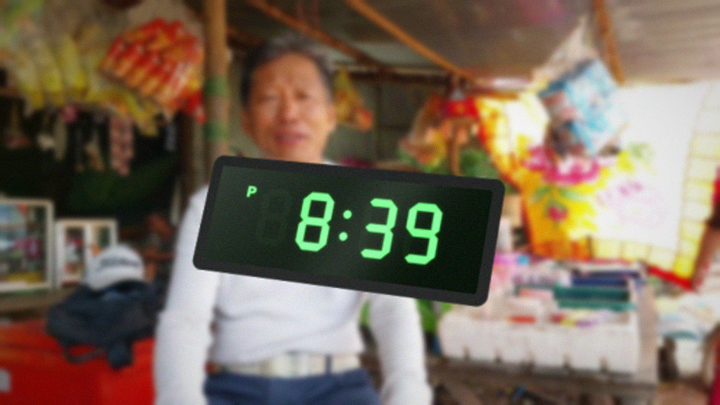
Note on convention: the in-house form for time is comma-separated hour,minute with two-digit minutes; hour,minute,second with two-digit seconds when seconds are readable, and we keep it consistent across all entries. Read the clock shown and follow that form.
8,39
